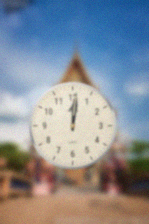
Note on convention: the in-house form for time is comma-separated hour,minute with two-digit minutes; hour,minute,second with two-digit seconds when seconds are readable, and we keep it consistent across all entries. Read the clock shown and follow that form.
12,01
